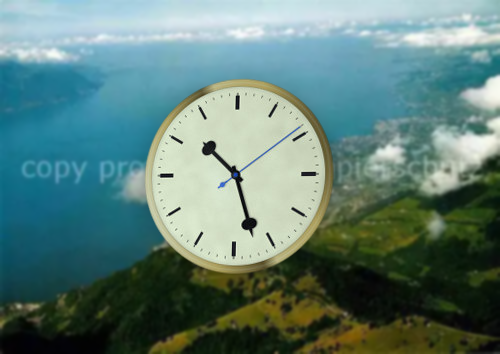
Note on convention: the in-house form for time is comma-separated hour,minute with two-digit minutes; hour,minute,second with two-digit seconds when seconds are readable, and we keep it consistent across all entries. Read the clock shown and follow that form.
10,27,09
